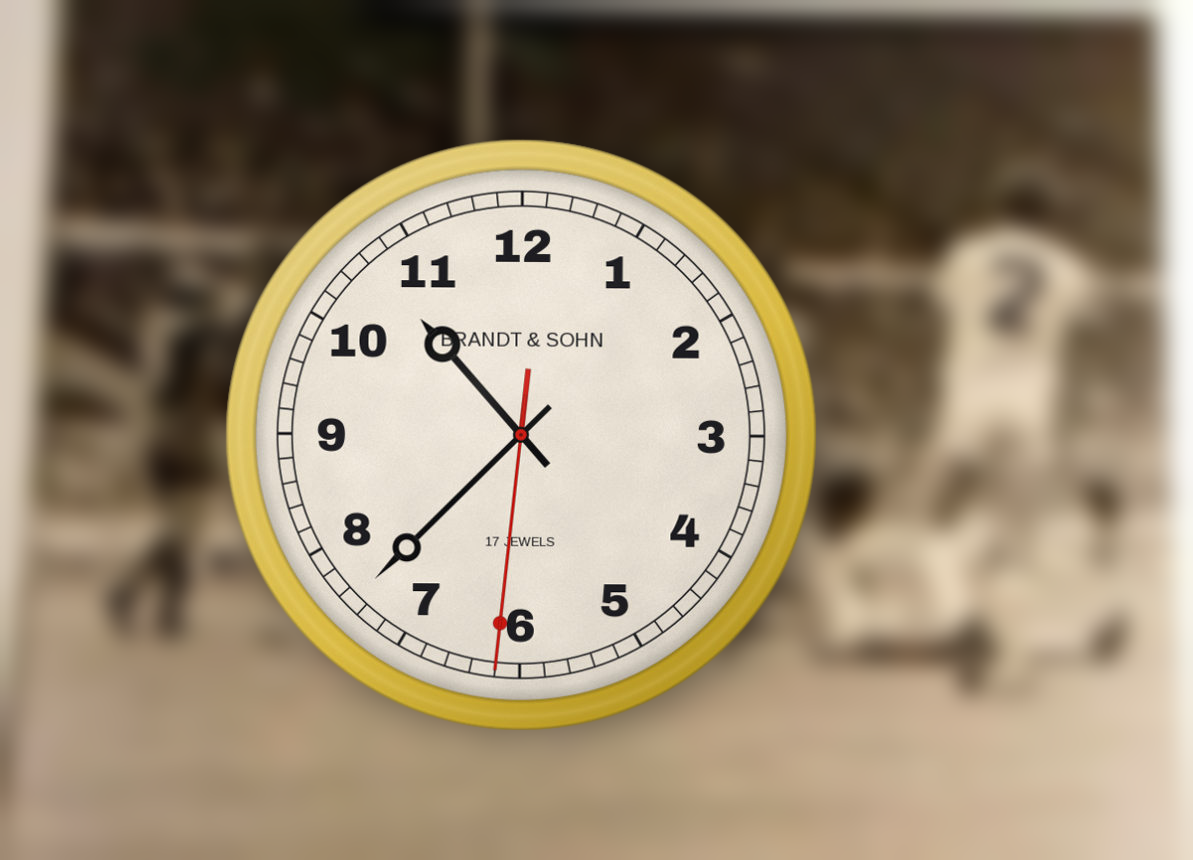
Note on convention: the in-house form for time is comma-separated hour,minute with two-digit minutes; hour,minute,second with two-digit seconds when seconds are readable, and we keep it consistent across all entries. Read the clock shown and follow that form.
10,37,31
